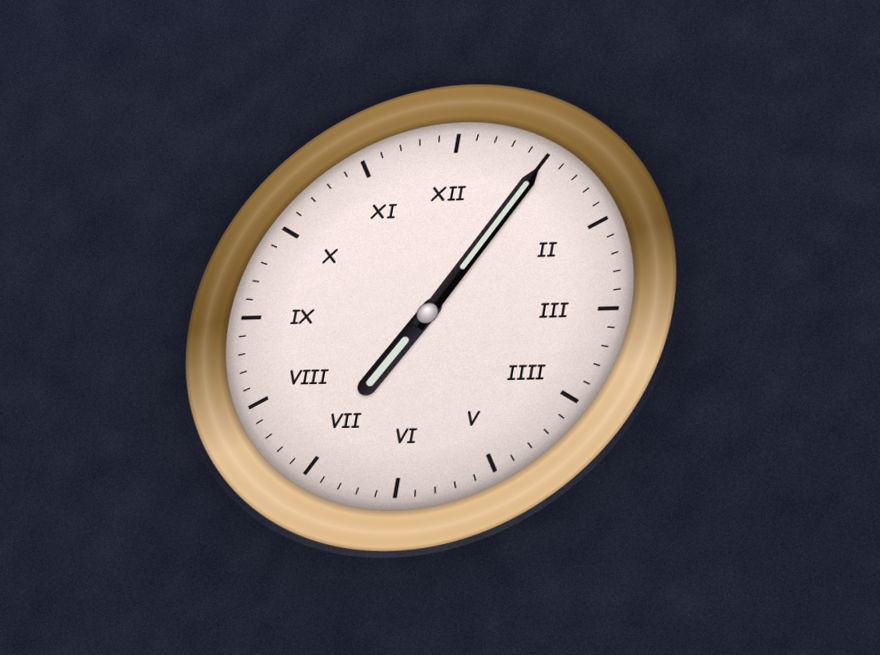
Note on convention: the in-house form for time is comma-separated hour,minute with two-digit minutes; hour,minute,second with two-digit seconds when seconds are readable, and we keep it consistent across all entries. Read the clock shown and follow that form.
7,05
